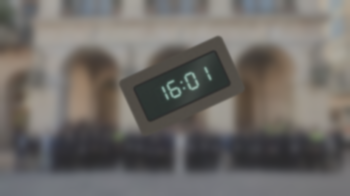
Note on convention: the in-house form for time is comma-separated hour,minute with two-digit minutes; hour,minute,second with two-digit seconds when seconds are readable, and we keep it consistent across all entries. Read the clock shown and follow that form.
16,01
